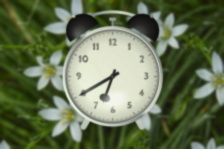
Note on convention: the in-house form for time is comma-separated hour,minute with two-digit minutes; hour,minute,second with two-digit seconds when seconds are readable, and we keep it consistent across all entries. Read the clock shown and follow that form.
6,40
